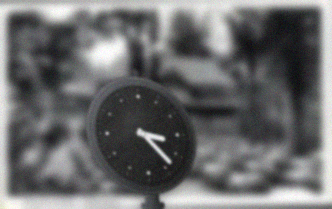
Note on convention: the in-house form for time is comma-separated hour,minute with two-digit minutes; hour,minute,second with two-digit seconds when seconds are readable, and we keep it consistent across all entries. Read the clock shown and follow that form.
3,23
